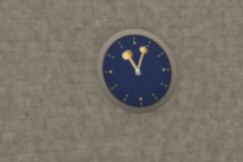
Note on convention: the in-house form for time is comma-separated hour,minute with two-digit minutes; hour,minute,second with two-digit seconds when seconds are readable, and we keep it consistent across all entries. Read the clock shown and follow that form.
11,04
